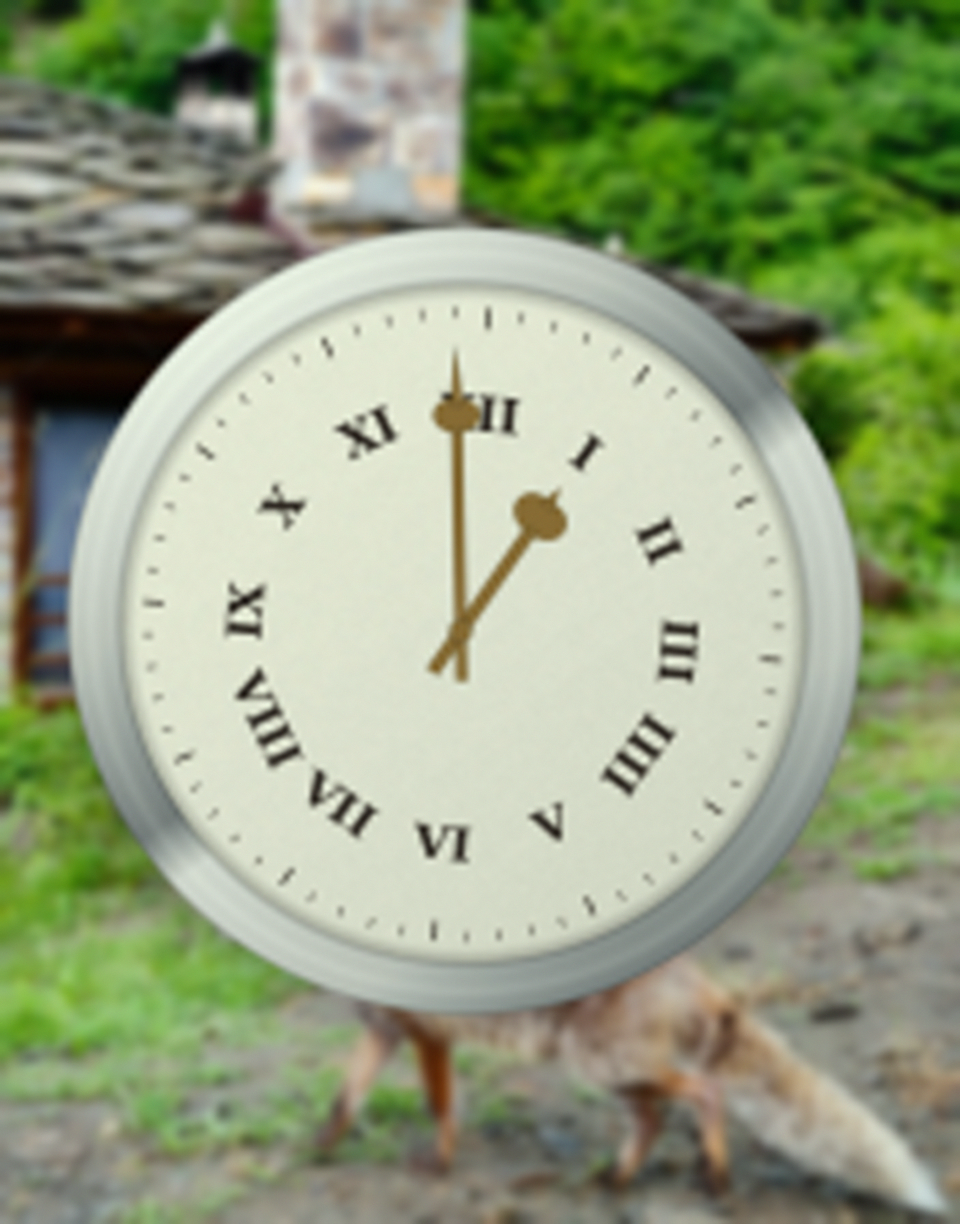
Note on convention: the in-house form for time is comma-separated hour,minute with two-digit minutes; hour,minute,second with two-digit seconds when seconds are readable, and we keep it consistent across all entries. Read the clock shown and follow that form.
12,59
